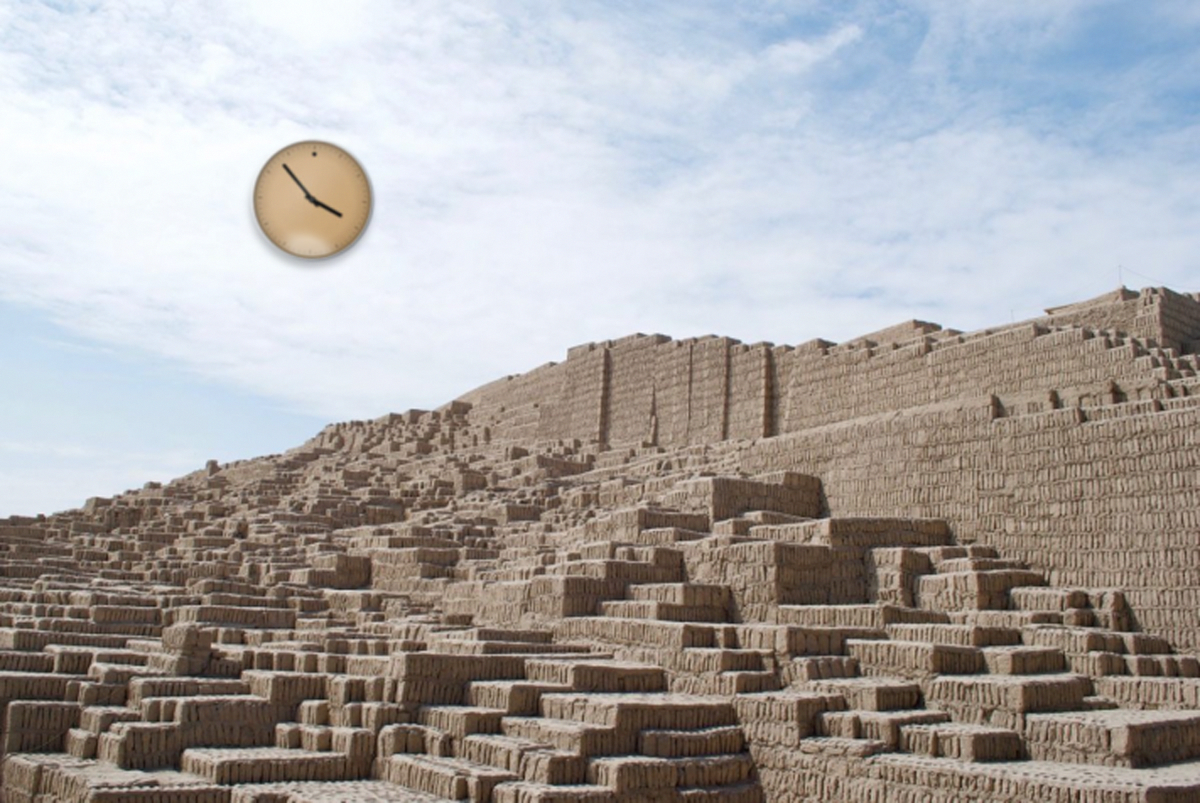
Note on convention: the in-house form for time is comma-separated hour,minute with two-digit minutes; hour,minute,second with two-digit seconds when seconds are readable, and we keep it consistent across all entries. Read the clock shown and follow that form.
3,53
